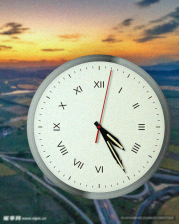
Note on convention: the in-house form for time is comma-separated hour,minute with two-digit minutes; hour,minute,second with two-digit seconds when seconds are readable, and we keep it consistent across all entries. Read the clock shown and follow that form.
4,25,02
